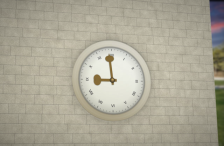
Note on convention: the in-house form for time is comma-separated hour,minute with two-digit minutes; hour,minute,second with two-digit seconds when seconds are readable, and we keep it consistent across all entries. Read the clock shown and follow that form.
8,59
